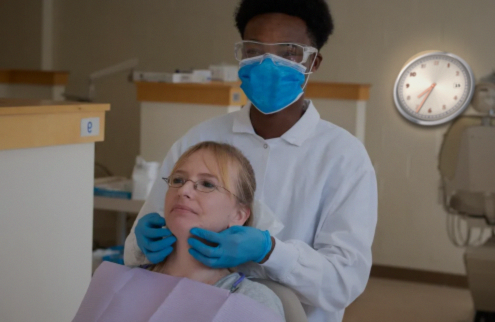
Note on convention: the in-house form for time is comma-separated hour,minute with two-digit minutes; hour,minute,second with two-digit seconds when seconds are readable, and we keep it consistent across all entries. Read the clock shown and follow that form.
7,34
